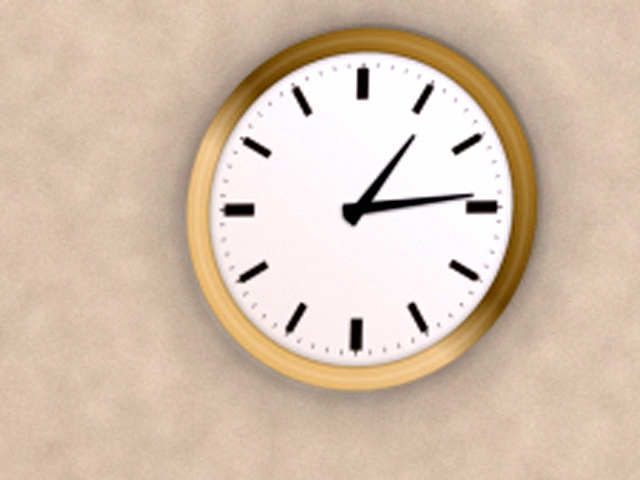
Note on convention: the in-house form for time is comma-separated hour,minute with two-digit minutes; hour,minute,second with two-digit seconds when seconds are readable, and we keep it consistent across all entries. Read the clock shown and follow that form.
1,14
